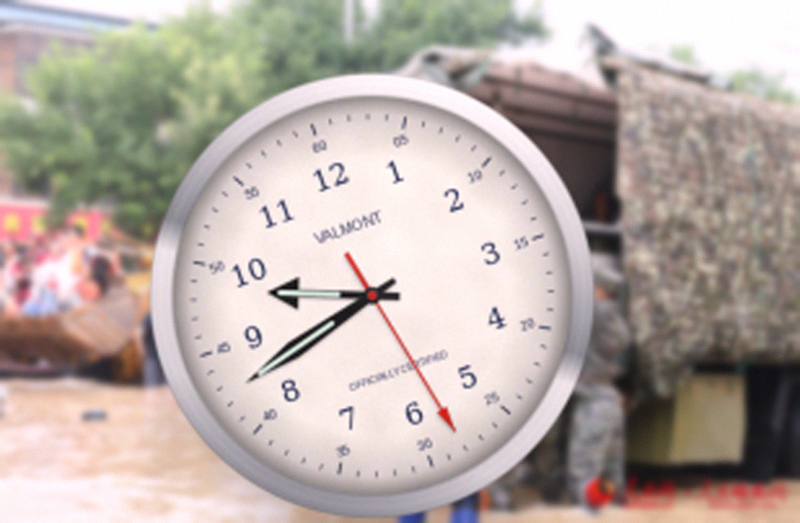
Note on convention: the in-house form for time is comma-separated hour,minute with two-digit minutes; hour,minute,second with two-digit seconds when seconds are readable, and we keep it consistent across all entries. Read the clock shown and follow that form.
9,42,28
